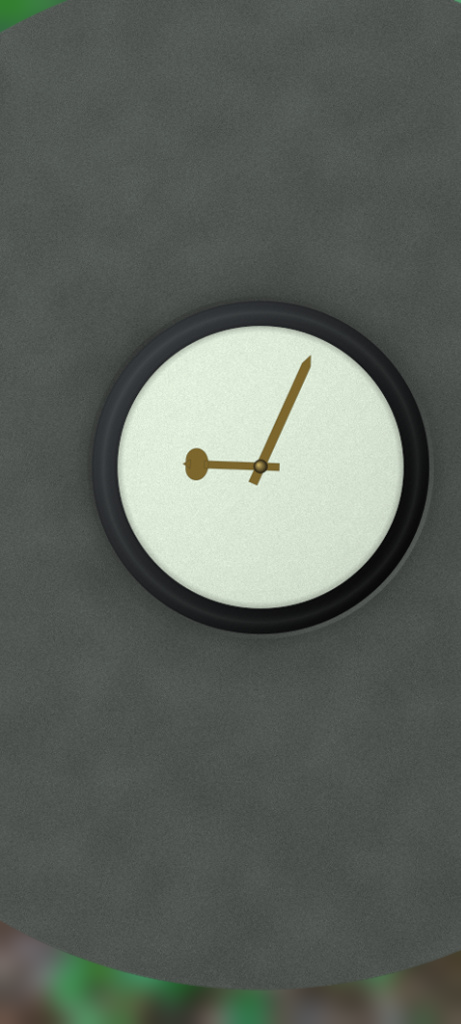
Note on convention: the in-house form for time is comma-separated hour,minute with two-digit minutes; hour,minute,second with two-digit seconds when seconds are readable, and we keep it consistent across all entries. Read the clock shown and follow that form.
9,04
